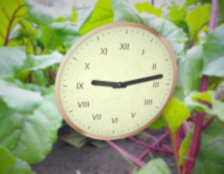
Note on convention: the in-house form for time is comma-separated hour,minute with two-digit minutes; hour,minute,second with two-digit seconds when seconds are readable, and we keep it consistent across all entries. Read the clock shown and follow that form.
9,13
